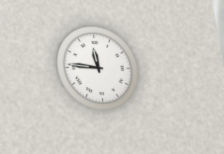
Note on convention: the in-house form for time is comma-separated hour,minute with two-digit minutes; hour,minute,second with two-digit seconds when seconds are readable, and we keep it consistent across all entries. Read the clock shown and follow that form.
11,46
